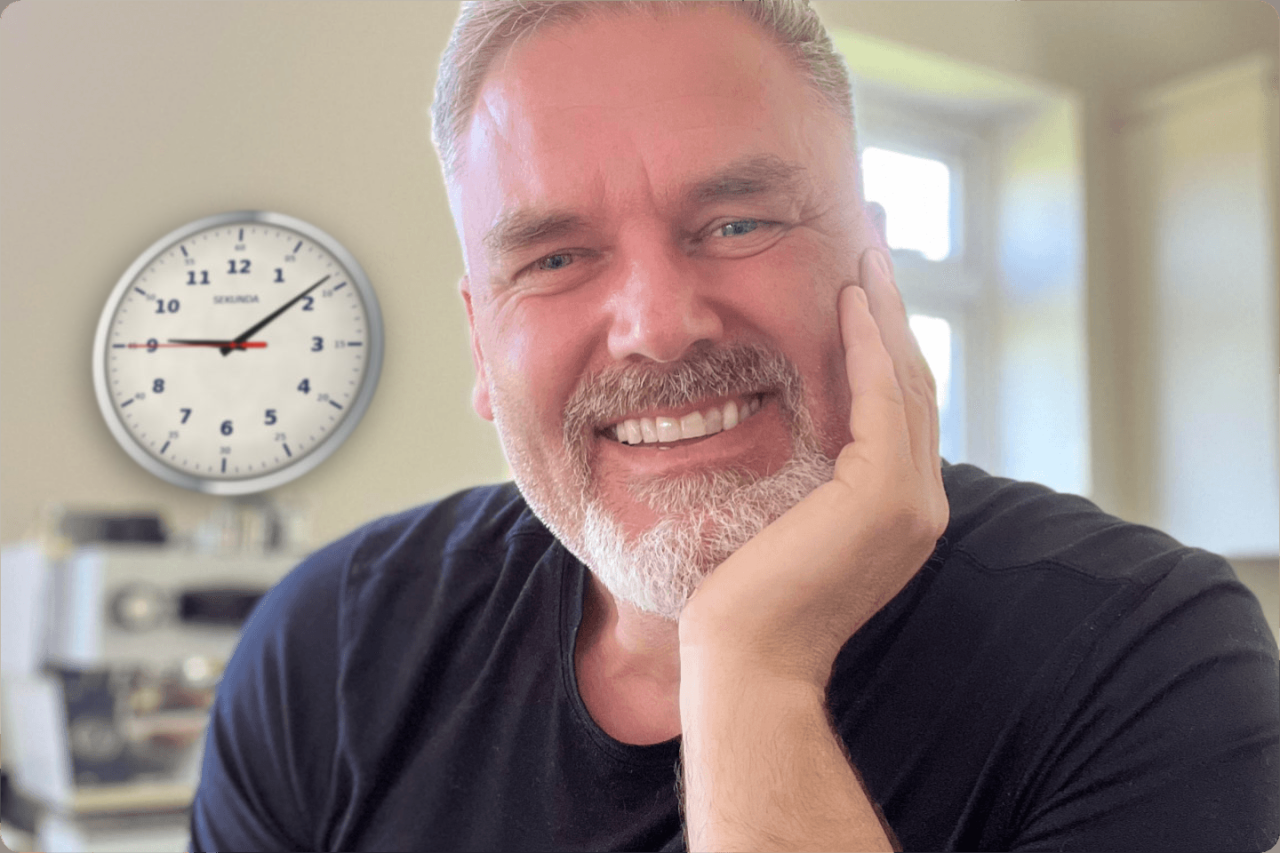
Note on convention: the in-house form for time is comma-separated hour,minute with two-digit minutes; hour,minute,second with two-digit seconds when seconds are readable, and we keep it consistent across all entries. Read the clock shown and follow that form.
9,08,45
